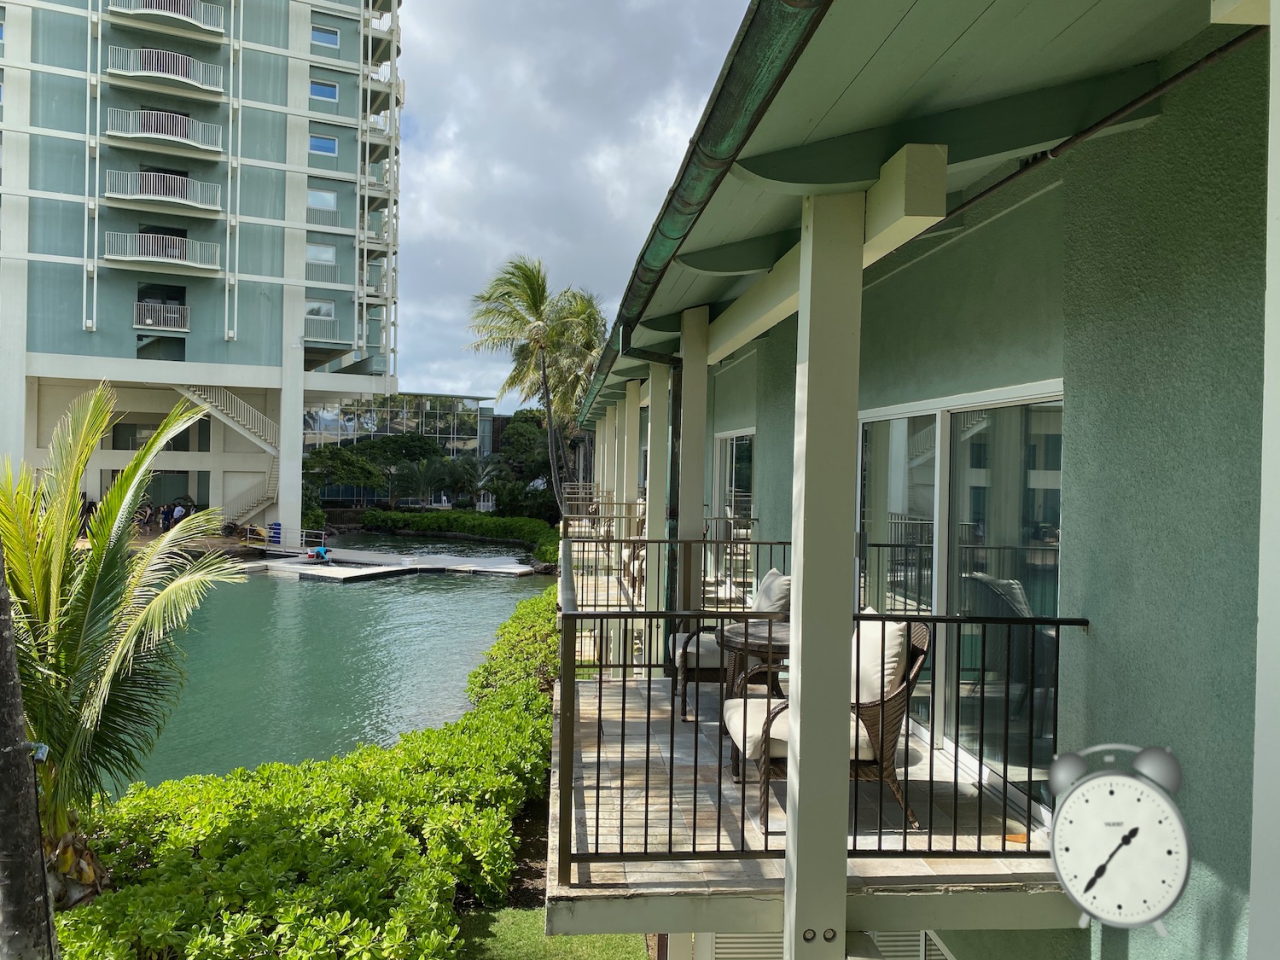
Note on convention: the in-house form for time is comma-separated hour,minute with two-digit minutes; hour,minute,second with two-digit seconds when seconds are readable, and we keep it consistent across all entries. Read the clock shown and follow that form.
1,37
